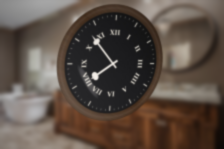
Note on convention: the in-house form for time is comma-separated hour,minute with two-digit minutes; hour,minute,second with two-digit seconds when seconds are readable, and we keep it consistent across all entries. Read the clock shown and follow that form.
7,53
